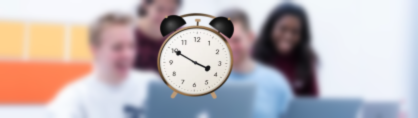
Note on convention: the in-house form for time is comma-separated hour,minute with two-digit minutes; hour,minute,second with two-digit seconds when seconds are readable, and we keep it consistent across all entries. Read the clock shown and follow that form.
3,50
